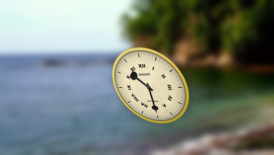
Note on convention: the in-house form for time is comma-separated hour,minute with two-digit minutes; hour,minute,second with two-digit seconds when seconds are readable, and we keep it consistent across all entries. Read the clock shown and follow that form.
10,30
